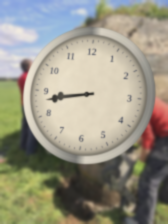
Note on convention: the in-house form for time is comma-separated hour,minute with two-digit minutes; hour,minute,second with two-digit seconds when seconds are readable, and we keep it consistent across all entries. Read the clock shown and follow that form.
8,43
